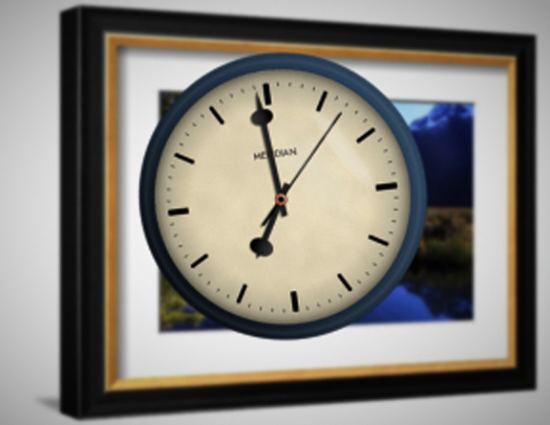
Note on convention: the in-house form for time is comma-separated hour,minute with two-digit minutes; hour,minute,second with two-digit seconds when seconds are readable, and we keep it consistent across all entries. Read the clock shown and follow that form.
6,59,07
